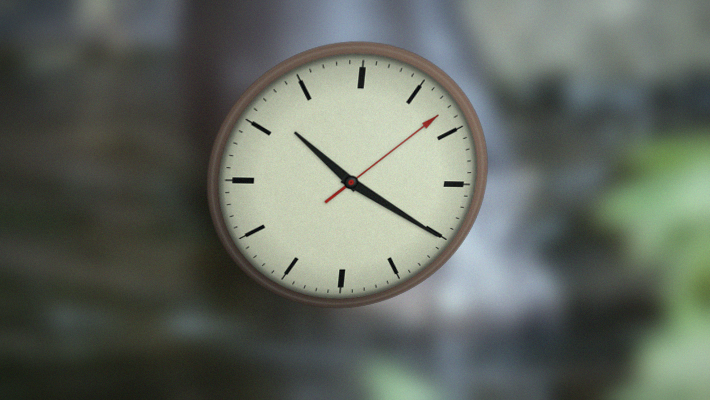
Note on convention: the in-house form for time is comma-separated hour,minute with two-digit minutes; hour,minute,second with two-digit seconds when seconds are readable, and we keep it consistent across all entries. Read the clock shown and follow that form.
10,20,08
